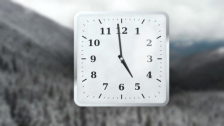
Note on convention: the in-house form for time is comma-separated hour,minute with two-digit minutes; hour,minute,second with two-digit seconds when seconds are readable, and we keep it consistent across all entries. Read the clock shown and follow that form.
4,59
